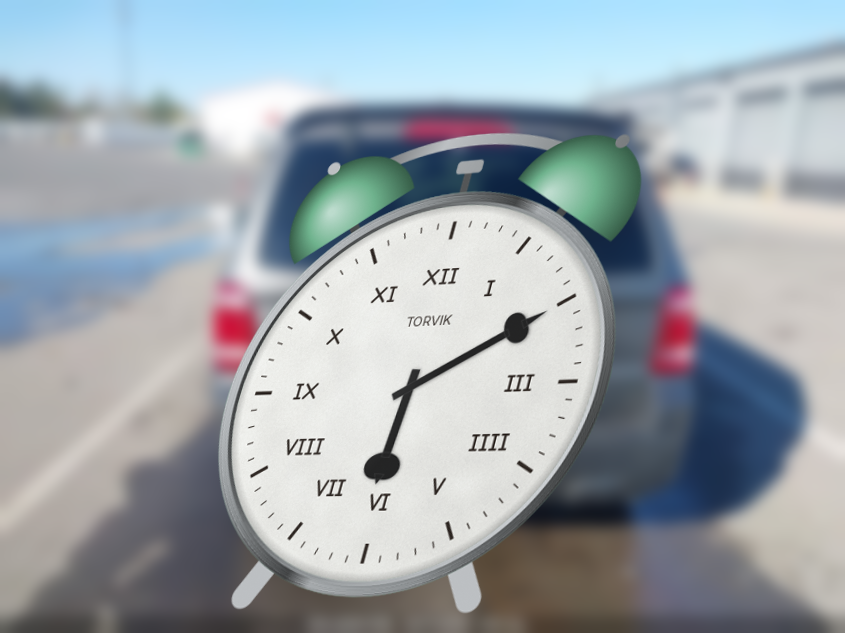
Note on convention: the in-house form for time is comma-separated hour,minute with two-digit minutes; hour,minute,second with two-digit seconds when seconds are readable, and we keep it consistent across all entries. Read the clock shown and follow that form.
6,10
